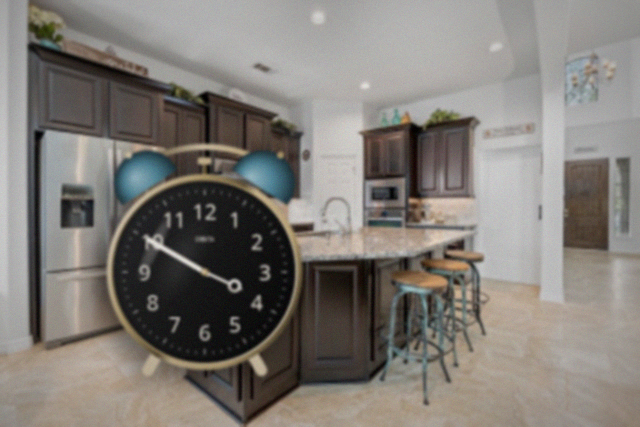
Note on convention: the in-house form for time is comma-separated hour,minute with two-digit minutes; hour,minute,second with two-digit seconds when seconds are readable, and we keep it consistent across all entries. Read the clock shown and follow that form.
3,50
